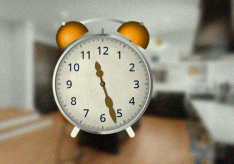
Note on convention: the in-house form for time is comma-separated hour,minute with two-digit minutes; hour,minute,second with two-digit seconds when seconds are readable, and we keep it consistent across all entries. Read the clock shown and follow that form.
11,27
